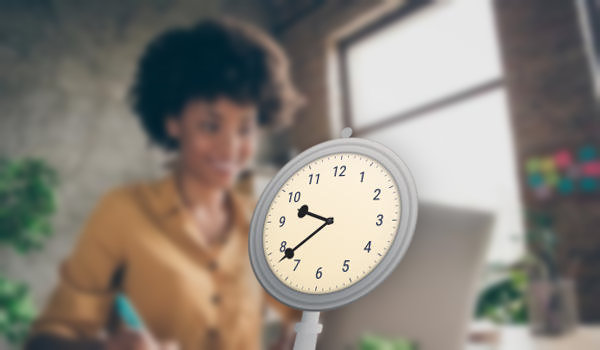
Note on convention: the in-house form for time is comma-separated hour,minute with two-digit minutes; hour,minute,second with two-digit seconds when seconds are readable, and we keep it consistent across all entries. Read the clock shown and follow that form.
9,38
